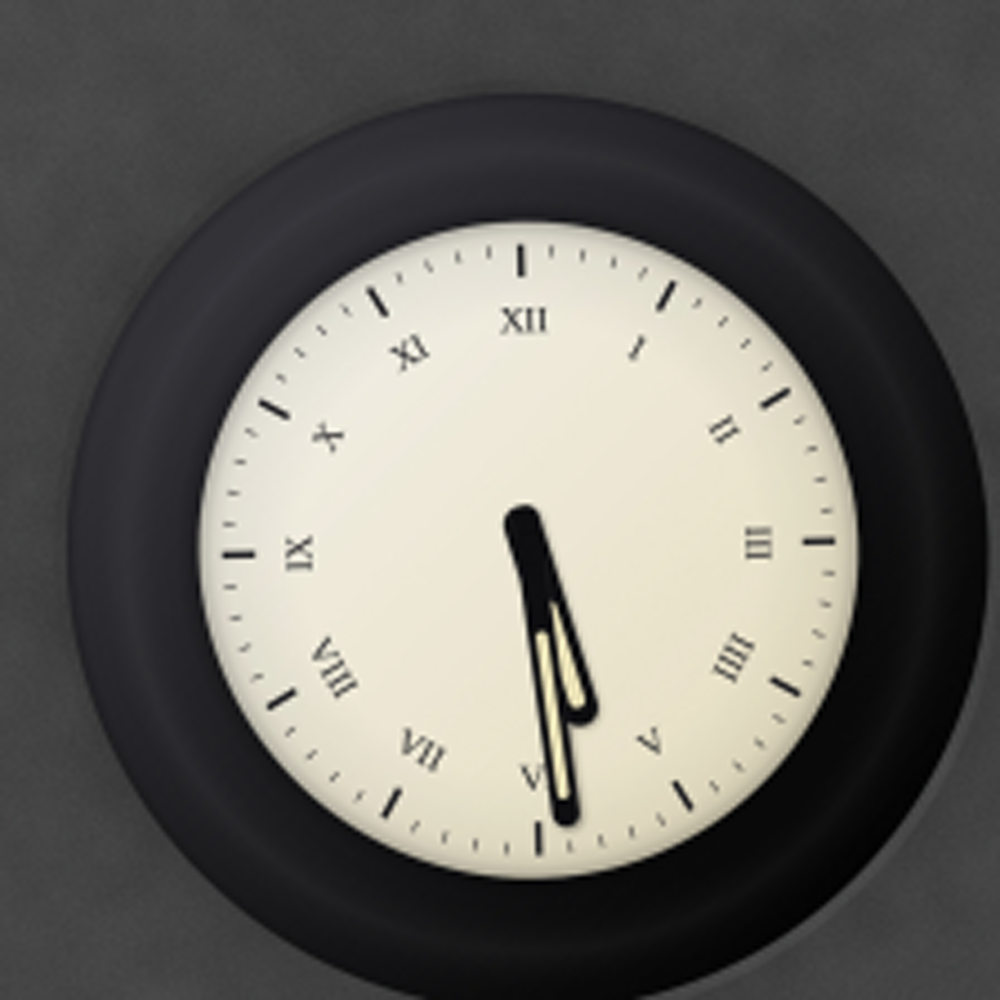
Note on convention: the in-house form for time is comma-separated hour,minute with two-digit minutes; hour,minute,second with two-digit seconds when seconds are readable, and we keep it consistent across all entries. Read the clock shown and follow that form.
5,29
